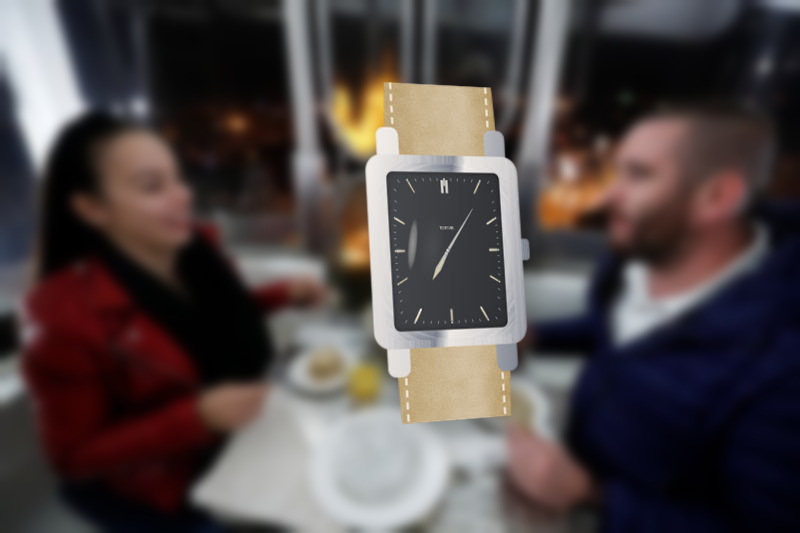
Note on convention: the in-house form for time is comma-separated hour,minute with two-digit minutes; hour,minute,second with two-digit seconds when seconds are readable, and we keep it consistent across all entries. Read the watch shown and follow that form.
7,06
